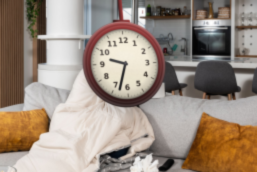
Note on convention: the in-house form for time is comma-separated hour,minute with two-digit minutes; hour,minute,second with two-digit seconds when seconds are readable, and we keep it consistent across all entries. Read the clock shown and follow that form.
9,33
